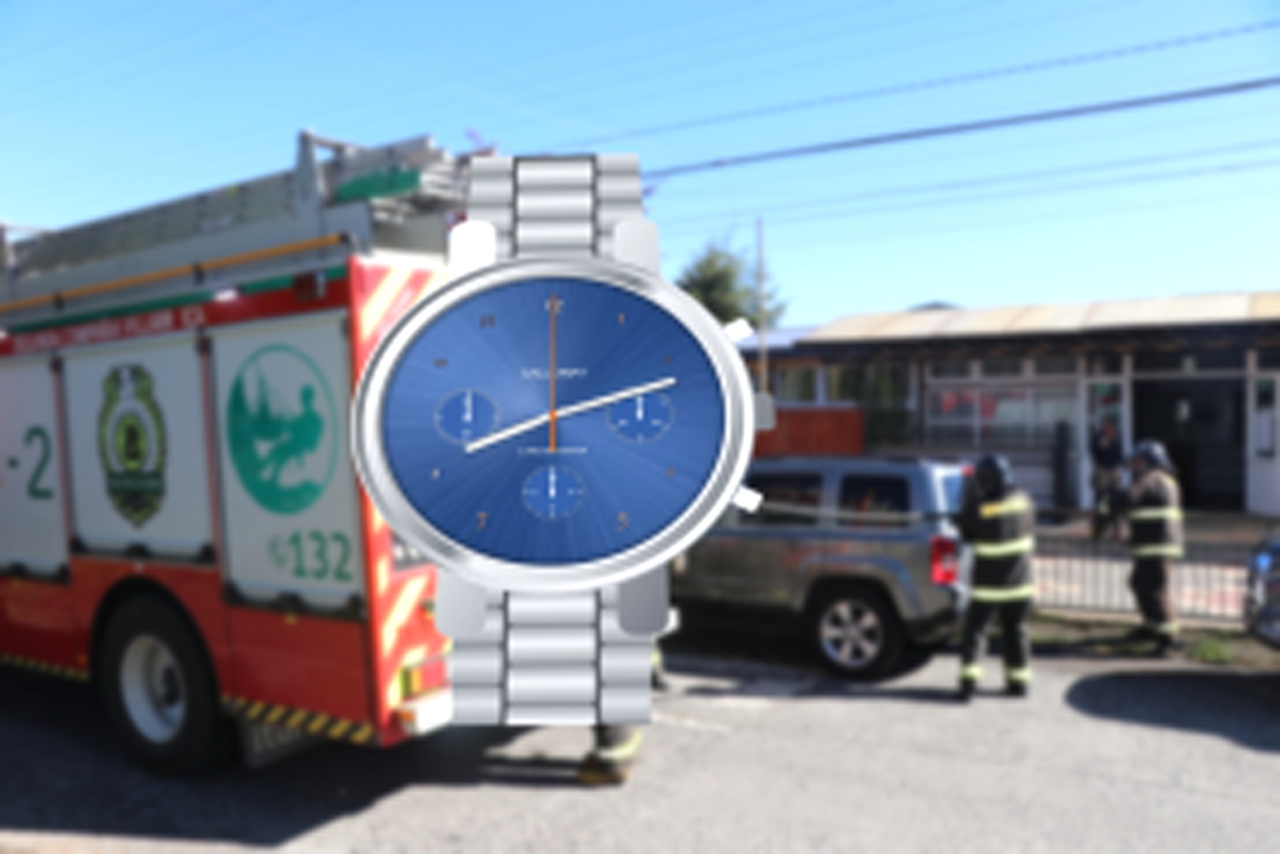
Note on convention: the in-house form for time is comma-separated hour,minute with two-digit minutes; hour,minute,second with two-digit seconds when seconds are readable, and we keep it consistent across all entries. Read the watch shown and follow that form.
8,12
